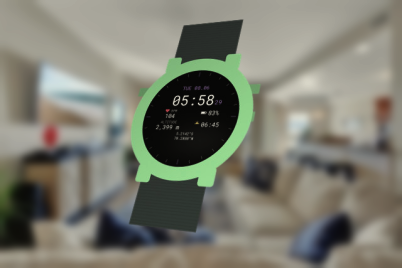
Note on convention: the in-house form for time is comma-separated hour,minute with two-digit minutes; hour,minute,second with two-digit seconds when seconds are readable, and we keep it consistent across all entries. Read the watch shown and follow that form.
5,58
